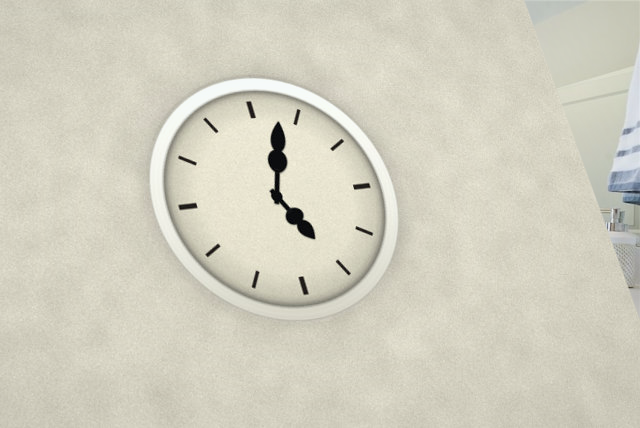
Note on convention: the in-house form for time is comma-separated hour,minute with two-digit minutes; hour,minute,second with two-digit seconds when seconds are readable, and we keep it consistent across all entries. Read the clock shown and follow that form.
5,03
